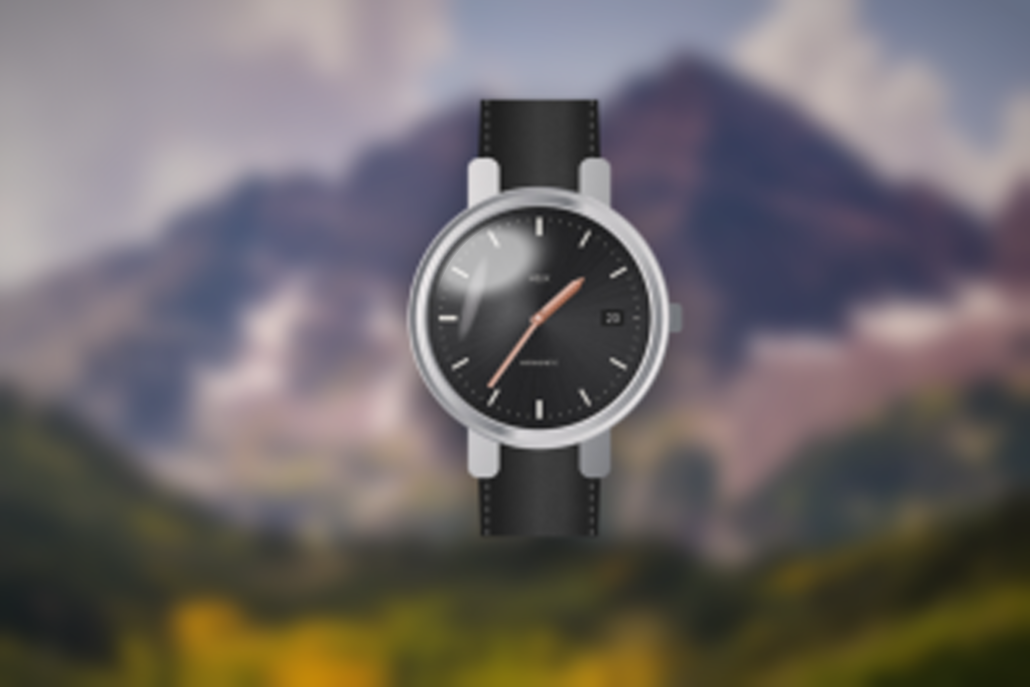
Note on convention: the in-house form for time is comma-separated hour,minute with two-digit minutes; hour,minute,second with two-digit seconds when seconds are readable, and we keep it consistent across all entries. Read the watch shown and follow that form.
1,36
